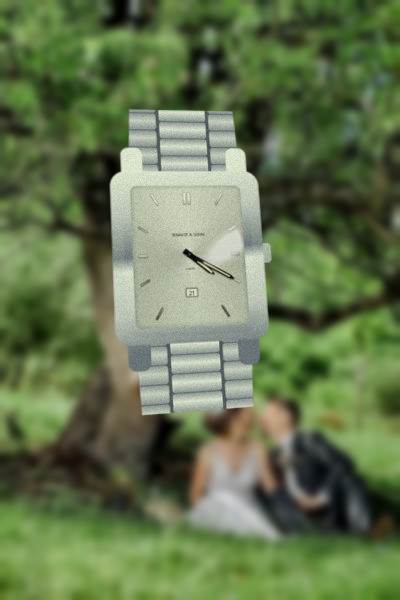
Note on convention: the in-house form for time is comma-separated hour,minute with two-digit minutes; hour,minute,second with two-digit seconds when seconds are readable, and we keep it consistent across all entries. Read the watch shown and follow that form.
4,20
